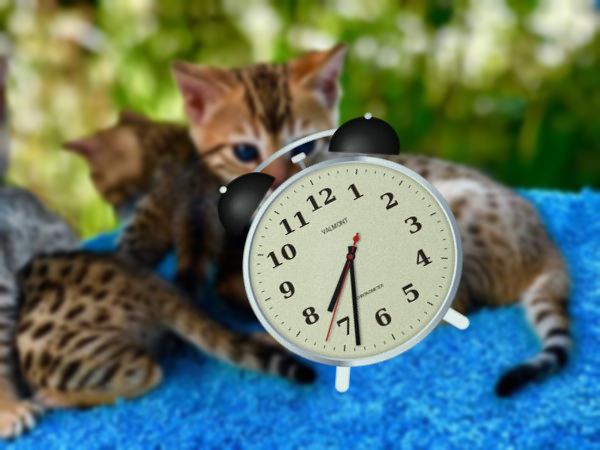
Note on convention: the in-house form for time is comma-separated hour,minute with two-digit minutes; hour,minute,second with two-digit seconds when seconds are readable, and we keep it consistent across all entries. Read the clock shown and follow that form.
7,33,37
